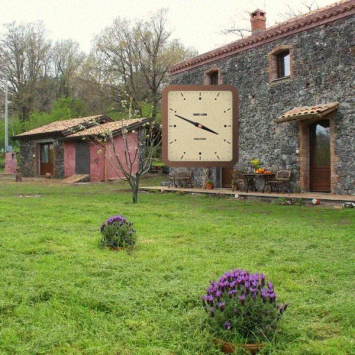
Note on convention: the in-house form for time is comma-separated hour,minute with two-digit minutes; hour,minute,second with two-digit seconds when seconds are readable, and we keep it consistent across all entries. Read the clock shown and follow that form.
3,49
